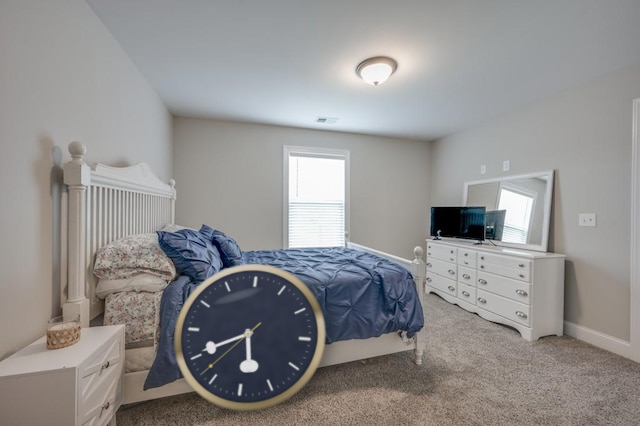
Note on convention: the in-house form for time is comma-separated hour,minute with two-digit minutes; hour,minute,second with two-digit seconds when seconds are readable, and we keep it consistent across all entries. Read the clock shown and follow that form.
5,40,37
